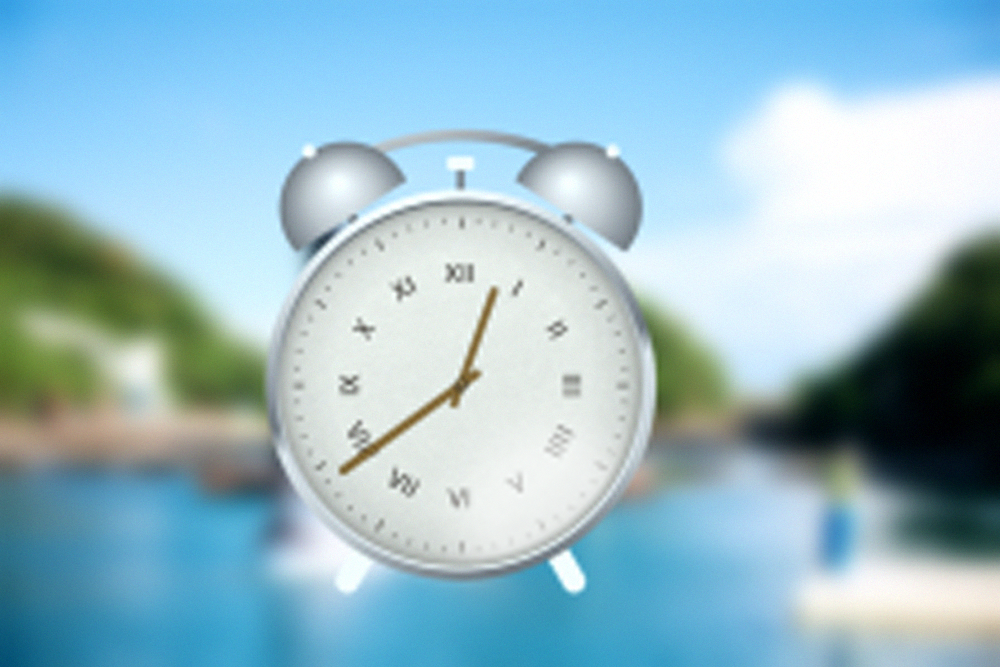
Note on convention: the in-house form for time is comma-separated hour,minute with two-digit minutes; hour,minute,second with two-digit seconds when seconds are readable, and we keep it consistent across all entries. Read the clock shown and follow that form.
12,39
